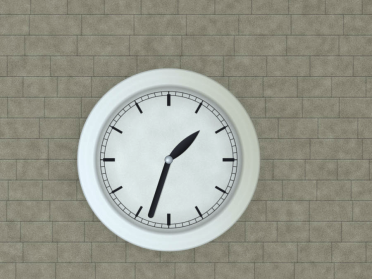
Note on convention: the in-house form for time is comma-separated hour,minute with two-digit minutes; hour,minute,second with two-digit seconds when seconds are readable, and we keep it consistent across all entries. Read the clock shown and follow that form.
1,33
